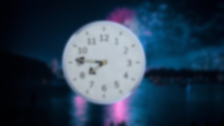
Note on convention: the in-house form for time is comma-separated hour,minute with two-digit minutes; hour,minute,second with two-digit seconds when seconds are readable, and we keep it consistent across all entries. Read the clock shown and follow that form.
7,46
